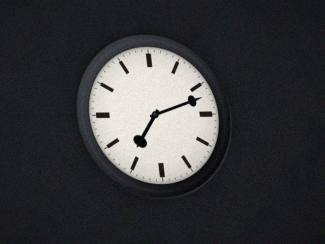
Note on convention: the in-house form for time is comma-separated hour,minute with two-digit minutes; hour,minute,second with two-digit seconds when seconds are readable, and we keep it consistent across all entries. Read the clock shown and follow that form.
7,12
